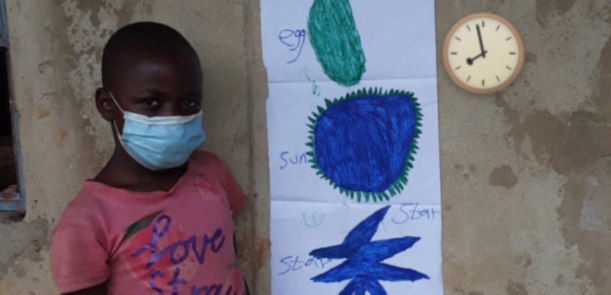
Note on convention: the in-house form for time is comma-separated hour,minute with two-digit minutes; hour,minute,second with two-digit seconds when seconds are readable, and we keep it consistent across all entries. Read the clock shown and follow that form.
7,58
